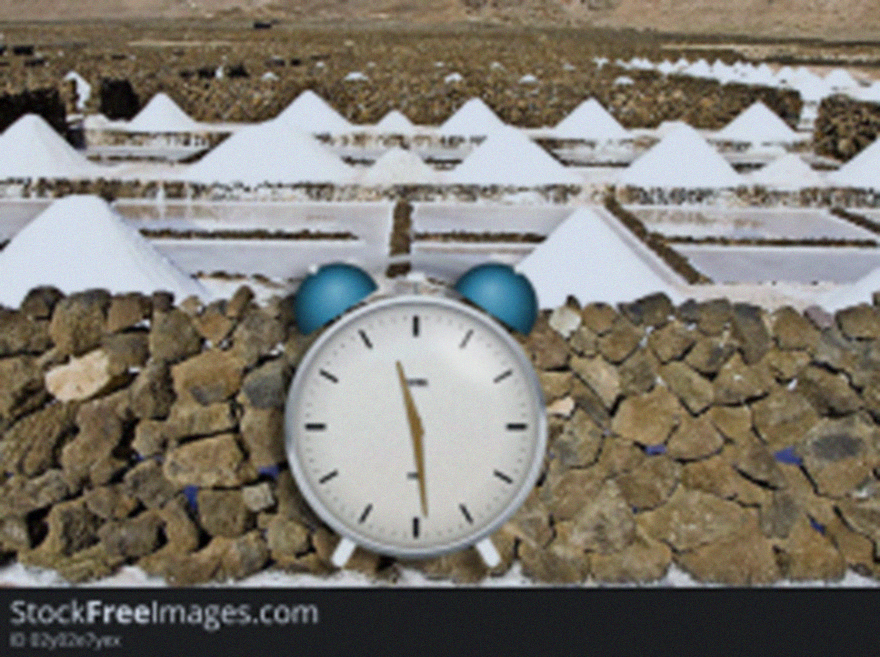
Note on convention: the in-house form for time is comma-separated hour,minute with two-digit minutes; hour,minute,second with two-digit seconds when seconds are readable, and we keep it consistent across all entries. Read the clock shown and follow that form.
11,29
